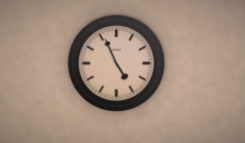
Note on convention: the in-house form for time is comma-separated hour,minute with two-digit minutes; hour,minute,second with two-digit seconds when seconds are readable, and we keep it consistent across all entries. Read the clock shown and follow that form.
4,56
